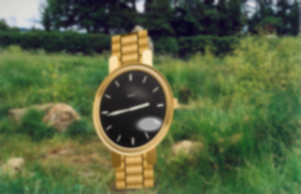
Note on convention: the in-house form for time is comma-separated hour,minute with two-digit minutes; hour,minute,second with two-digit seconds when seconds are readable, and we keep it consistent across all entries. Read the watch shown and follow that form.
2,44
